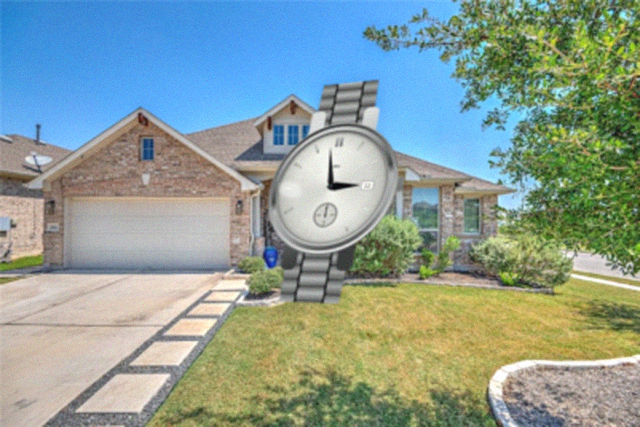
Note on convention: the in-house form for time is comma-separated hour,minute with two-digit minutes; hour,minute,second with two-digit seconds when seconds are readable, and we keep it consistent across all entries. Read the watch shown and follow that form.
2,58
